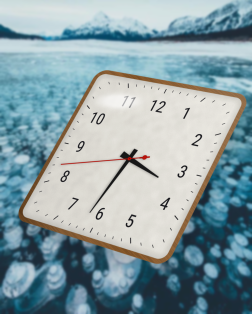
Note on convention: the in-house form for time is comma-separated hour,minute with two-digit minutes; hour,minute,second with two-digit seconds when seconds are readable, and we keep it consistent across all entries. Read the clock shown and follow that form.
3,31,42
